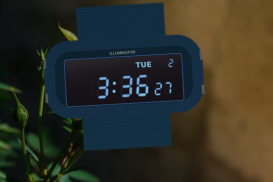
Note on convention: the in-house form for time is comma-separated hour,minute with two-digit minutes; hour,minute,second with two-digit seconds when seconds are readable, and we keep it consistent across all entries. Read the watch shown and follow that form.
3,36,27
